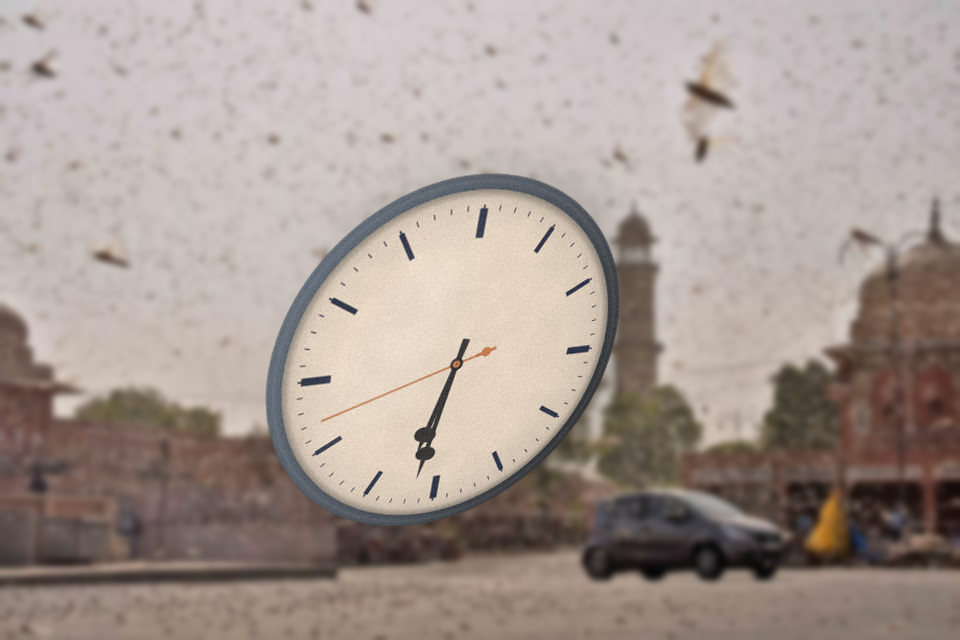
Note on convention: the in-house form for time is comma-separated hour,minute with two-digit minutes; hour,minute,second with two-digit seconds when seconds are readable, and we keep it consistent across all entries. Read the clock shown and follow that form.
6,31,42
